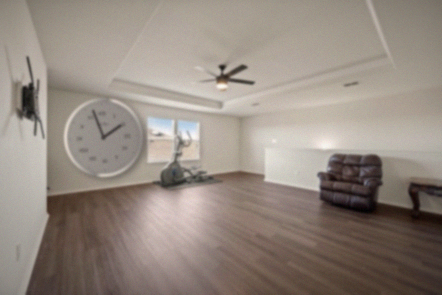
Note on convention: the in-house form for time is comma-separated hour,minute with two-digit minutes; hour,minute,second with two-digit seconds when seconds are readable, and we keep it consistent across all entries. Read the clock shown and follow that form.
1,57
